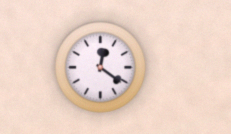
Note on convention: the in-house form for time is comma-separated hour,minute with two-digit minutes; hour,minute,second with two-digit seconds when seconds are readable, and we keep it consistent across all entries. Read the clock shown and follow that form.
12,21
